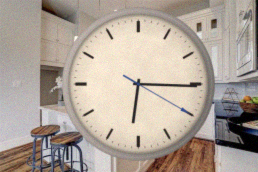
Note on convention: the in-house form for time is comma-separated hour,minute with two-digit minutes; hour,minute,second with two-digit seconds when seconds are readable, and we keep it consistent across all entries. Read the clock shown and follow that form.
6,15,20
